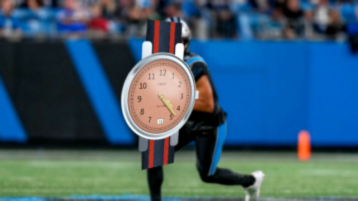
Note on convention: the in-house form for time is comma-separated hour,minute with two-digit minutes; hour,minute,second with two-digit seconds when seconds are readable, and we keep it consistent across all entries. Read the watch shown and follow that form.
4,23
